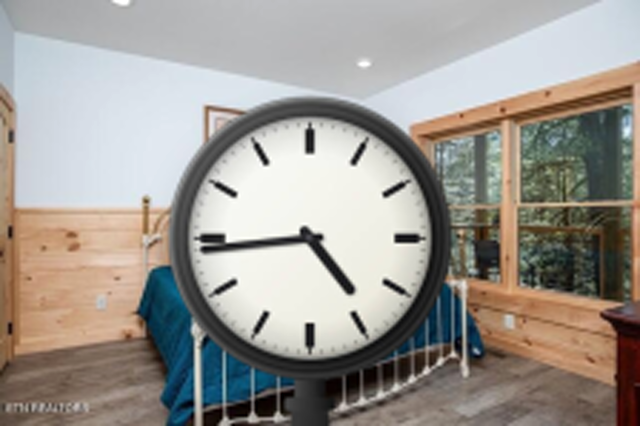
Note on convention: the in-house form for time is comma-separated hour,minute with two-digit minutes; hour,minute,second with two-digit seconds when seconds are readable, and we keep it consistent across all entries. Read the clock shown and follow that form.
4,44
